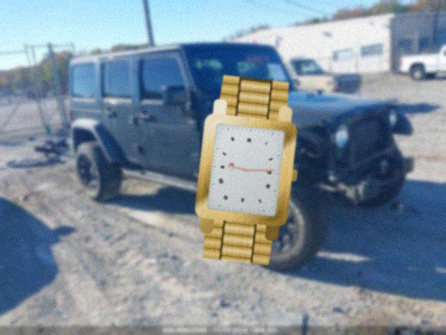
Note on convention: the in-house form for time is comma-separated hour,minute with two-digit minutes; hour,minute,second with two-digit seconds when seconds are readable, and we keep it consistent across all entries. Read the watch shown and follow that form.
9,14
